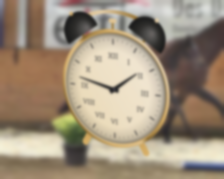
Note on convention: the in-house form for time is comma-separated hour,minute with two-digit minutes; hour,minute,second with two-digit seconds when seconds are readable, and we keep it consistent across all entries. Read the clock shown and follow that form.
1,47
